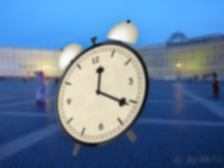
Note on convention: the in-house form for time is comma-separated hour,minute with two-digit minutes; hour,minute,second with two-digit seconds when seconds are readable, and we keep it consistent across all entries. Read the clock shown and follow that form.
12,21
